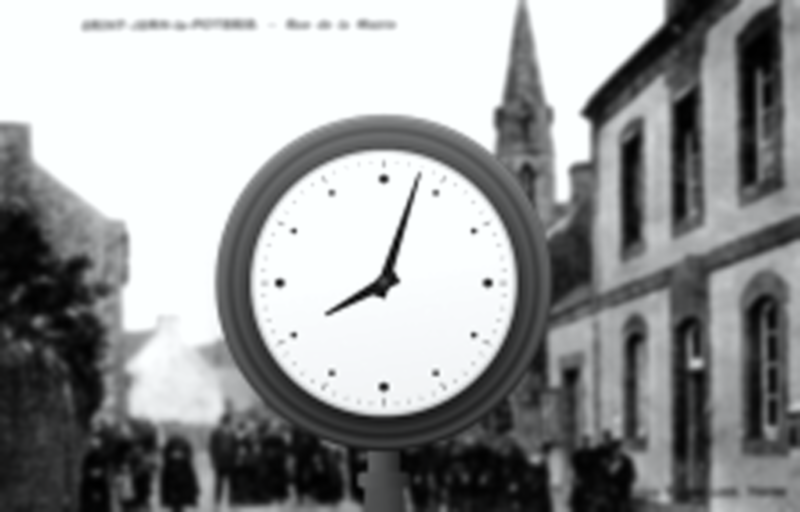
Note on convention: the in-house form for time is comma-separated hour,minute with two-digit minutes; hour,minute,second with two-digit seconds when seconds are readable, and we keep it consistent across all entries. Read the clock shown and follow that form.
8,03
